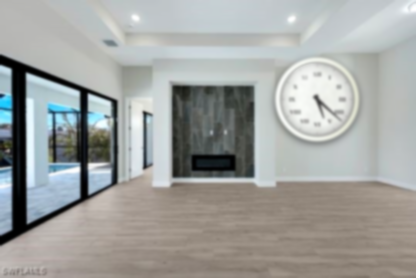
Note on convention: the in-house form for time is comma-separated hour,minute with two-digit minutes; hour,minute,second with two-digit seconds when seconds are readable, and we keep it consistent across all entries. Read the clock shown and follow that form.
5,22
